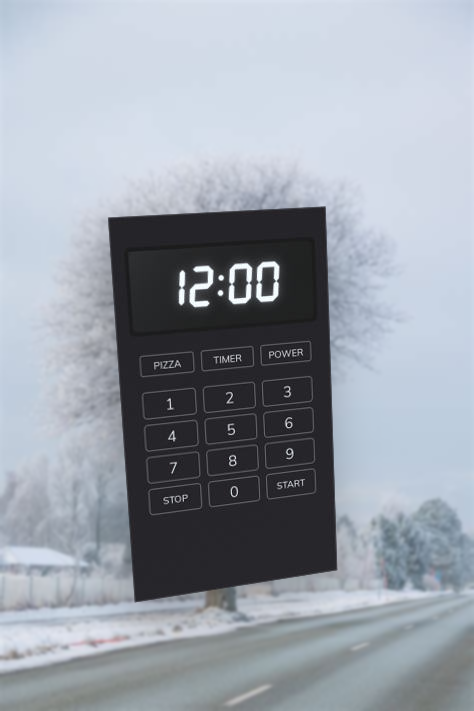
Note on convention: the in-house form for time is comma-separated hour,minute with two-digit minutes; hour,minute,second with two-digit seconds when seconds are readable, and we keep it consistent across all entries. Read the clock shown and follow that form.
12,00
